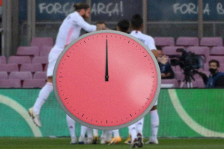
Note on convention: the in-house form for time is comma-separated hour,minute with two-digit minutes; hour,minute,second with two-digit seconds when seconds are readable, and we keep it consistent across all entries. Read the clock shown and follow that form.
12,00
